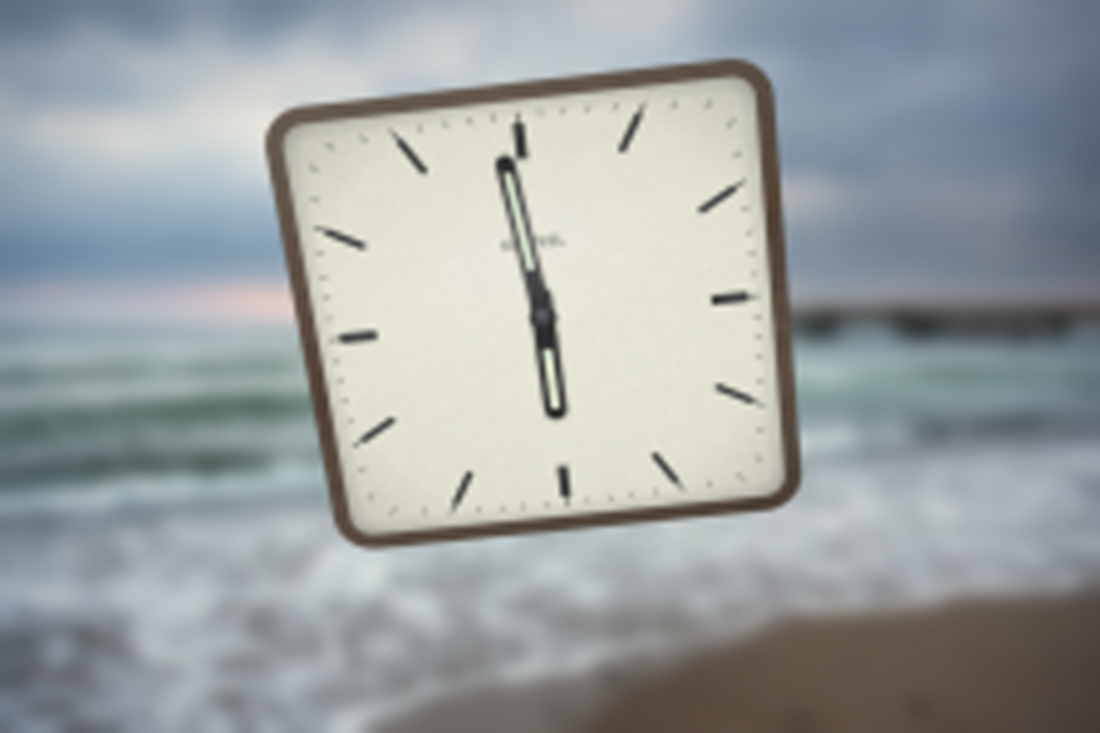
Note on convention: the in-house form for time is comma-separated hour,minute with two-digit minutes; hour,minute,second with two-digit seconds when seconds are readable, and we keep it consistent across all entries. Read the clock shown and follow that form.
5,59
